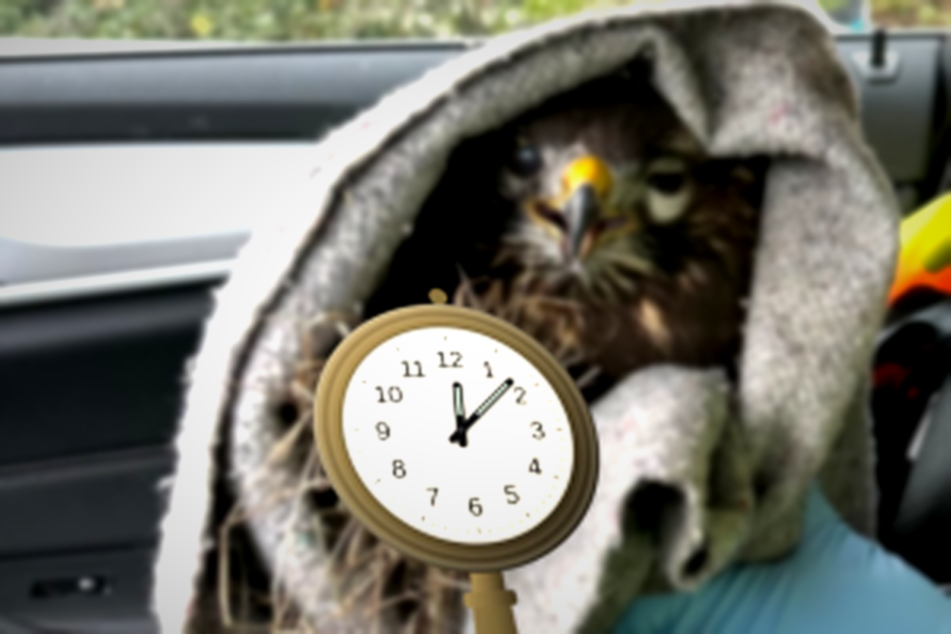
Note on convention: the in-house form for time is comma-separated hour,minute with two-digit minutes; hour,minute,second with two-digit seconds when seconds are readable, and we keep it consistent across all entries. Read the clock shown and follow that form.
12,08
